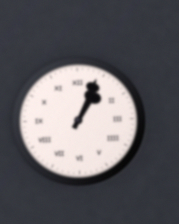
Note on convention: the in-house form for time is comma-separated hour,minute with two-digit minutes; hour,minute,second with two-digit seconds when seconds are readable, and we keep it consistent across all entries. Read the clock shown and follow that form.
1,04
